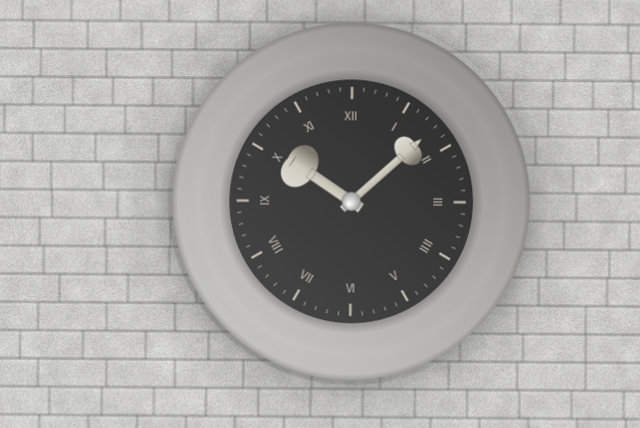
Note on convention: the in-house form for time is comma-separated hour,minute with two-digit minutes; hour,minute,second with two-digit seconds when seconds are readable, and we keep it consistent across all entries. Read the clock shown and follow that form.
10,08
